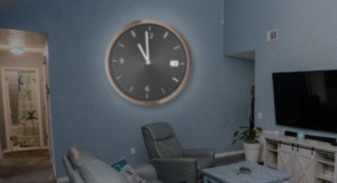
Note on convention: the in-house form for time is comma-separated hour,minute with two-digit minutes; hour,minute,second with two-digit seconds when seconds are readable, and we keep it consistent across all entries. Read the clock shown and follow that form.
10,59
